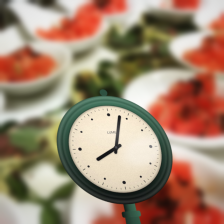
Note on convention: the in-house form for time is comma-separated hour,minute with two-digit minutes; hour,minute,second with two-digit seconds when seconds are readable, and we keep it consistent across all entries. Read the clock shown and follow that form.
8,03
